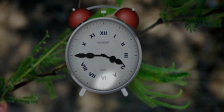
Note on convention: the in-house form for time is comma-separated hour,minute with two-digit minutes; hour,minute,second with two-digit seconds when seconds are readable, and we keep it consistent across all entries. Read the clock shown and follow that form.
3,45
